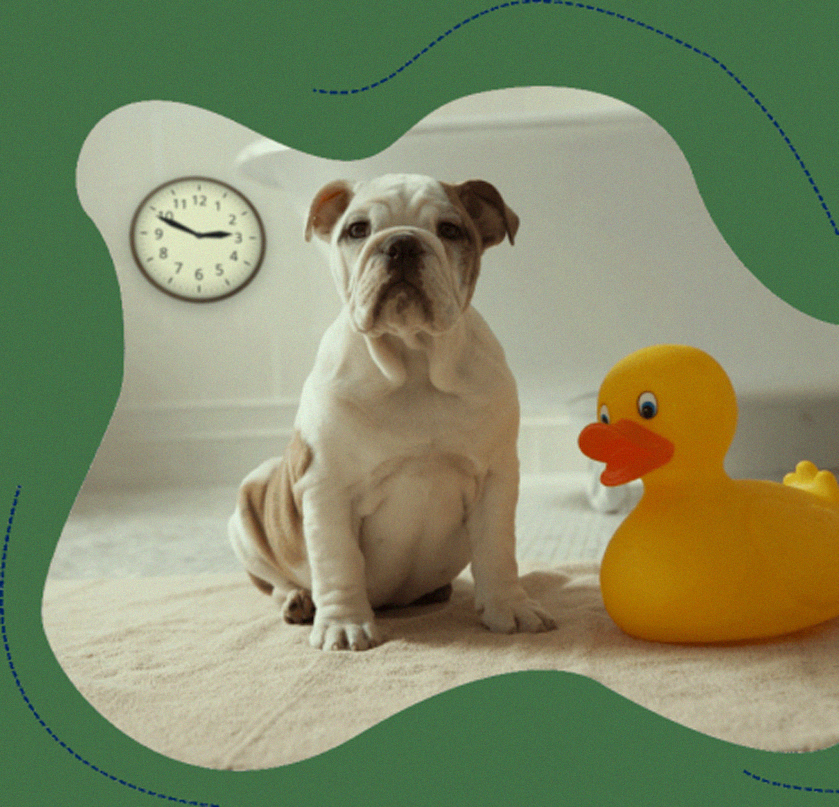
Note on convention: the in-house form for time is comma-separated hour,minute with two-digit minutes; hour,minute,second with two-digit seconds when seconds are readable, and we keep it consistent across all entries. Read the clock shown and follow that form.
2,49
